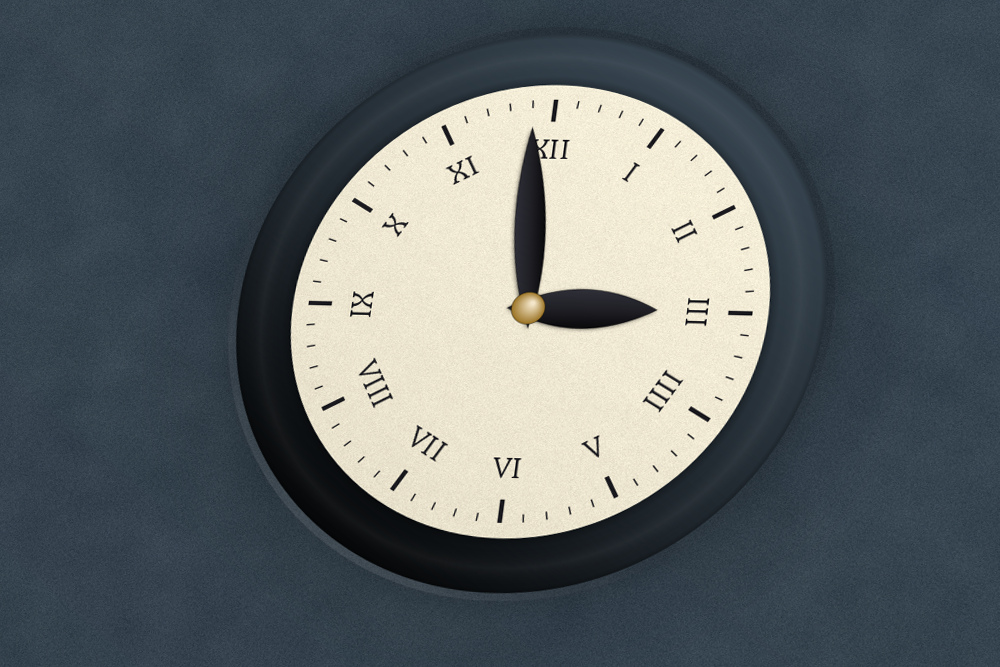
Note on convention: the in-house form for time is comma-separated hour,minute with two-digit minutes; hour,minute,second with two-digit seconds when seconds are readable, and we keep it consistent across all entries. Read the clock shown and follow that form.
2,59
